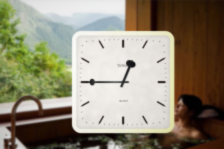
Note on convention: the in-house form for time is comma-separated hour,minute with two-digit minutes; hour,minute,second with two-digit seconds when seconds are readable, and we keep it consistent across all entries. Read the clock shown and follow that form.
12,45
